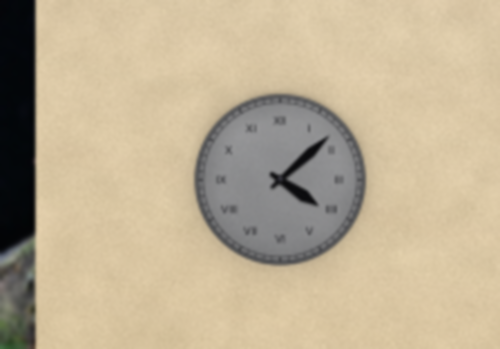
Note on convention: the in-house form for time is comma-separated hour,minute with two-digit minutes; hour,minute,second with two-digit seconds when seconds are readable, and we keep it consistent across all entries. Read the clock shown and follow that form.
4,08
